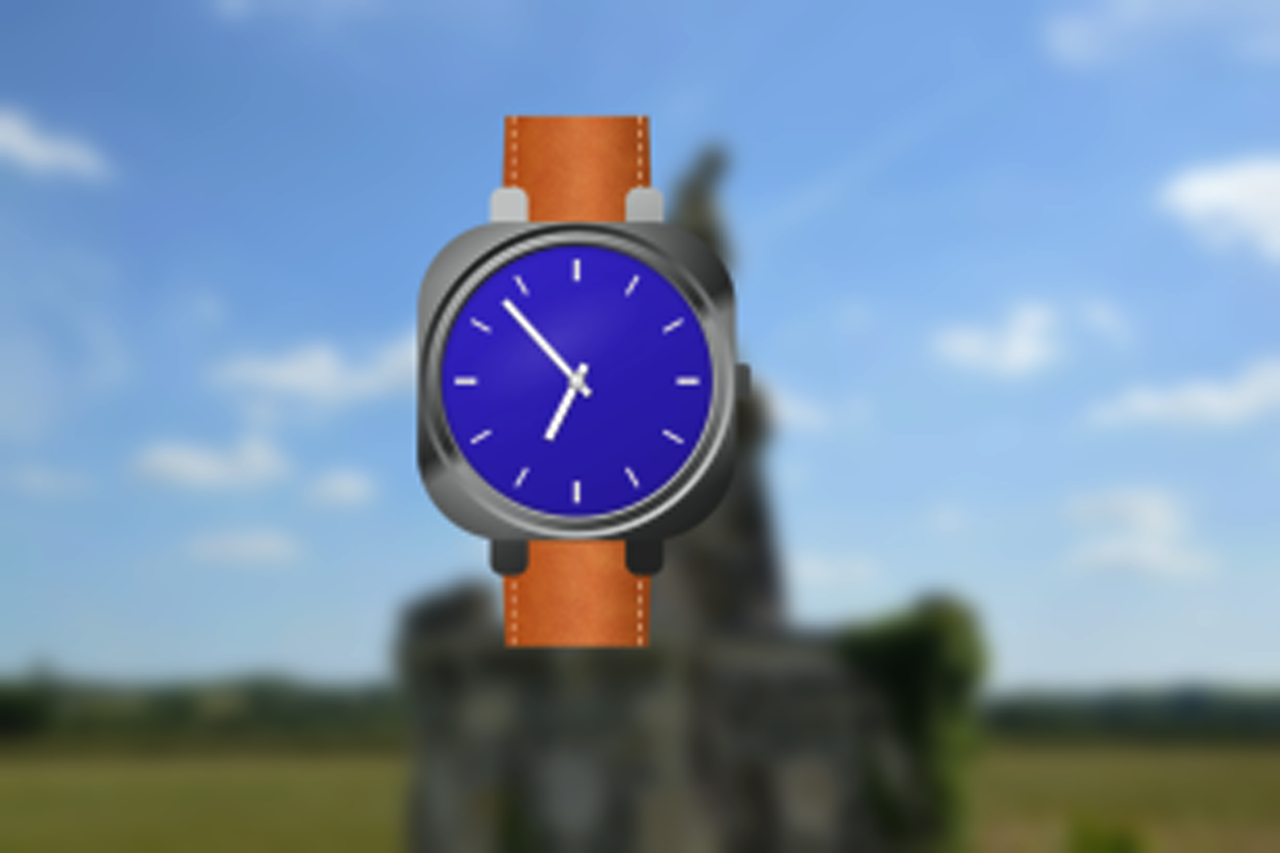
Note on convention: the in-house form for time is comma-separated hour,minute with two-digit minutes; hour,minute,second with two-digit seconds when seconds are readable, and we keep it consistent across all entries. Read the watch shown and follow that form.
6,53
